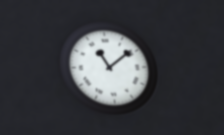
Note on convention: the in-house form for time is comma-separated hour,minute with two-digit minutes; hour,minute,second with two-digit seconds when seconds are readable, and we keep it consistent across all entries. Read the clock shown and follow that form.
11,09
